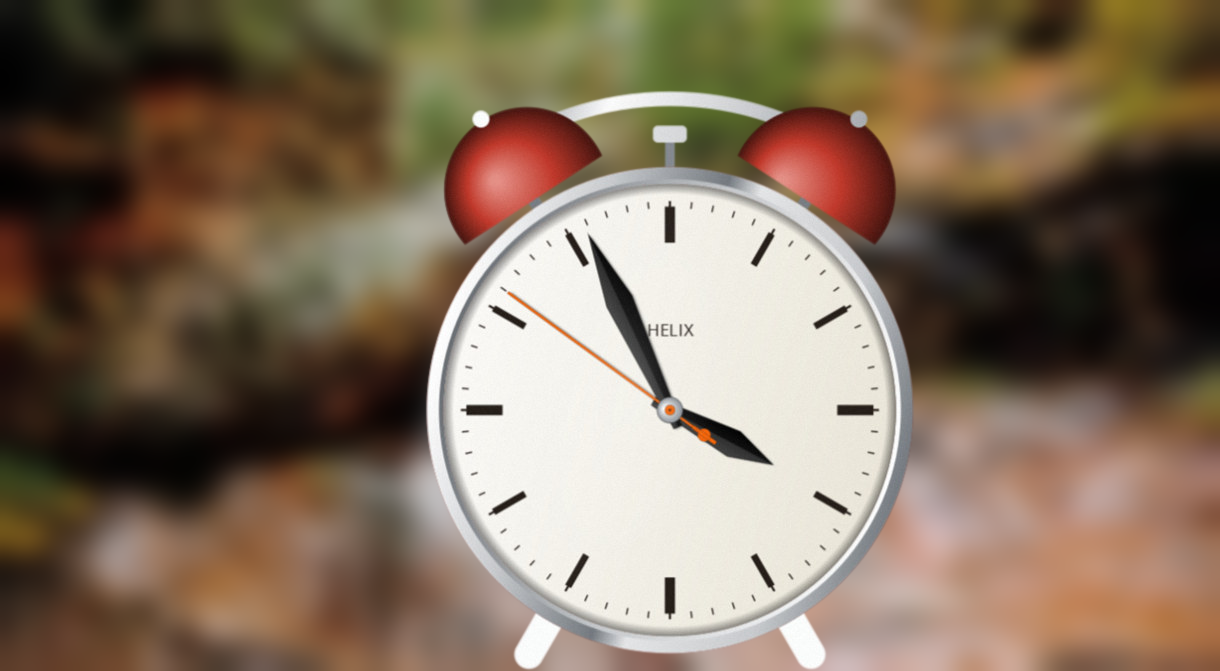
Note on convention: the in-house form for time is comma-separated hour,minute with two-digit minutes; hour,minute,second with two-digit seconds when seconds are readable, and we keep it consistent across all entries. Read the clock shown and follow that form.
3,55,51
